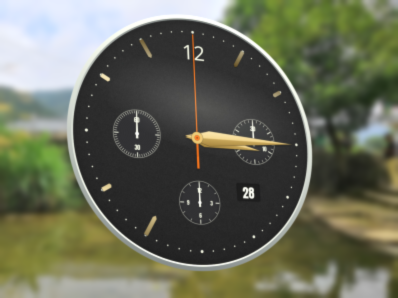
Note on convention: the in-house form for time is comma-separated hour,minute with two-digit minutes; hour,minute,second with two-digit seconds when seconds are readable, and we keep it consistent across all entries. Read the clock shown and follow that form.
3,15
